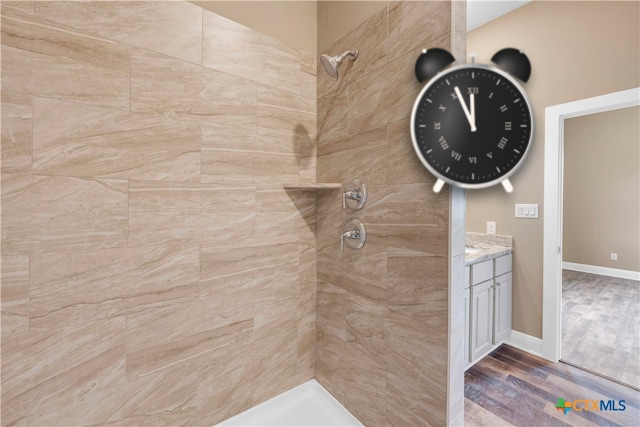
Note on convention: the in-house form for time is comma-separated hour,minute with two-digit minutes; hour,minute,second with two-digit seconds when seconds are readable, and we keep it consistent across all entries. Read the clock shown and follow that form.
11,56
